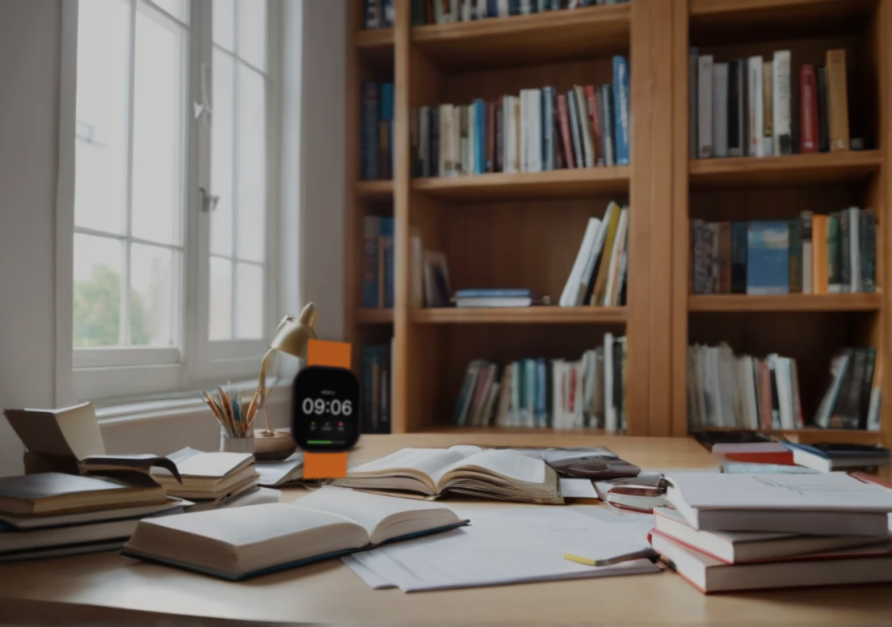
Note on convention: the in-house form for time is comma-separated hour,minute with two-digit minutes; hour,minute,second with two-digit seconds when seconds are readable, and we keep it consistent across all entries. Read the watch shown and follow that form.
9,06
